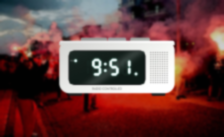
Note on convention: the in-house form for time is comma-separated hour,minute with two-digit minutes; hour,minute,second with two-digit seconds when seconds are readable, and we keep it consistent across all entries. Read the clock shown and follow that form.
9,51
